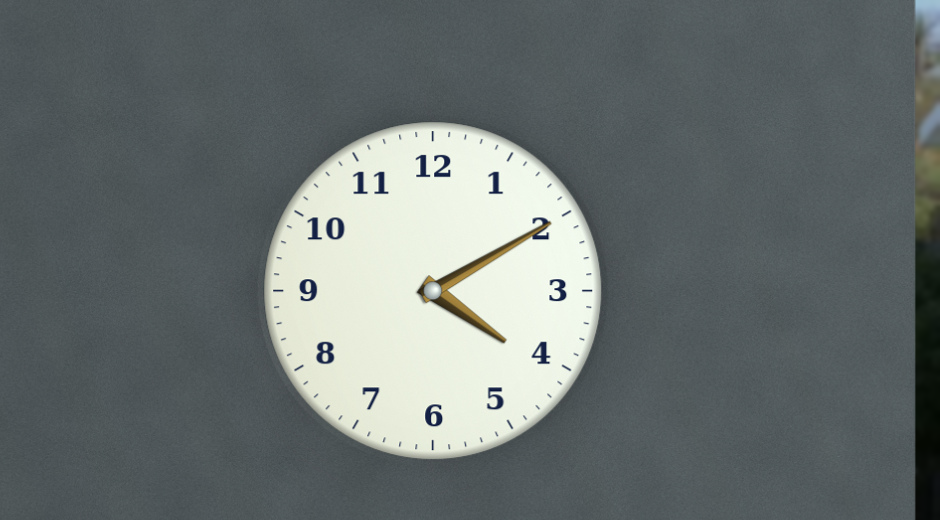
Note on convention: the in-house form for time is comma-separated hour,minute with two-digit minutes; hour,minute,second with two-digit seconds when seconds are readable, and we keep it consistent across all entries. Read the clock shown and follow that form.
4,10
